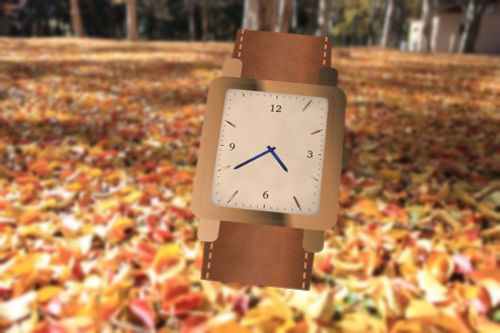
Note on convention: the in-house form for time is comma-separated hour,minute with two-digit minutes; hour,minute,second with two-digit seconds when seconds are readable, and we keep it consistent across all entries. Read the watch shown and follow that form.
4,39
